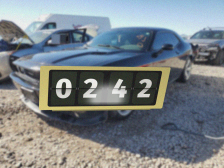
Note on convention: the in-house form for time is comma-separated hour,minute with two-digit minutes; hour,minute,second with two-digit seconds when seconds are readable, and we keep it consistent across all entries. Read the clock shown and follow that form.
2,42
